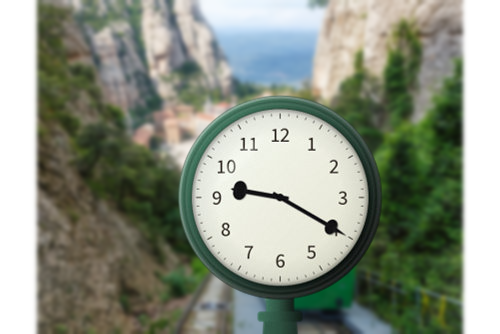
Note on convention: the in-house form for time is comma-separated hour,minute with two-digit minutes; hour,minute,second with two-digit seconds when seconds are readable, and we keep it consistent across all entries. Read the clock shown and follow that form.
9,20
